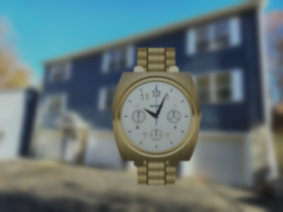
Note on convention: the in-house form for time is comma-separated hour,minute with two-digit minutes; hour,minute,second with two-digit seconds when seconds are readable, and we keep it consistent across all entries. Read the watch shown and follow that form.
10,04
